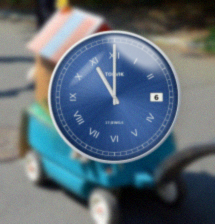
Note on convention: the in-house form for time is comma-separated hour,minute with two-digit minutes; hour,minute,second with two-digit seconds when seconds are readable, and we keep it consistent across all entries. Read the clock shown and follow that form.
11,00
